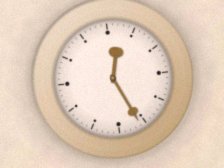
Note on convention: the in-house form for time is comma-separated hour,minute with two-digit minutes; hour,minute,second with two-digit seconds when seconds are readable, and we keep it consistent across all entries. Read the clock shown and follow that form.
12,26
